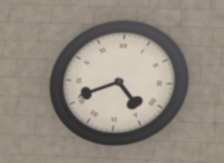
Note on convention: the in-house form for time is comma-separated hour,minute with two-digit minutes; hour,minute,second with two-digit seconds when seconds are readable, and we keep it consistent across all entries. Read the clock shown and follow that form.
4,41
